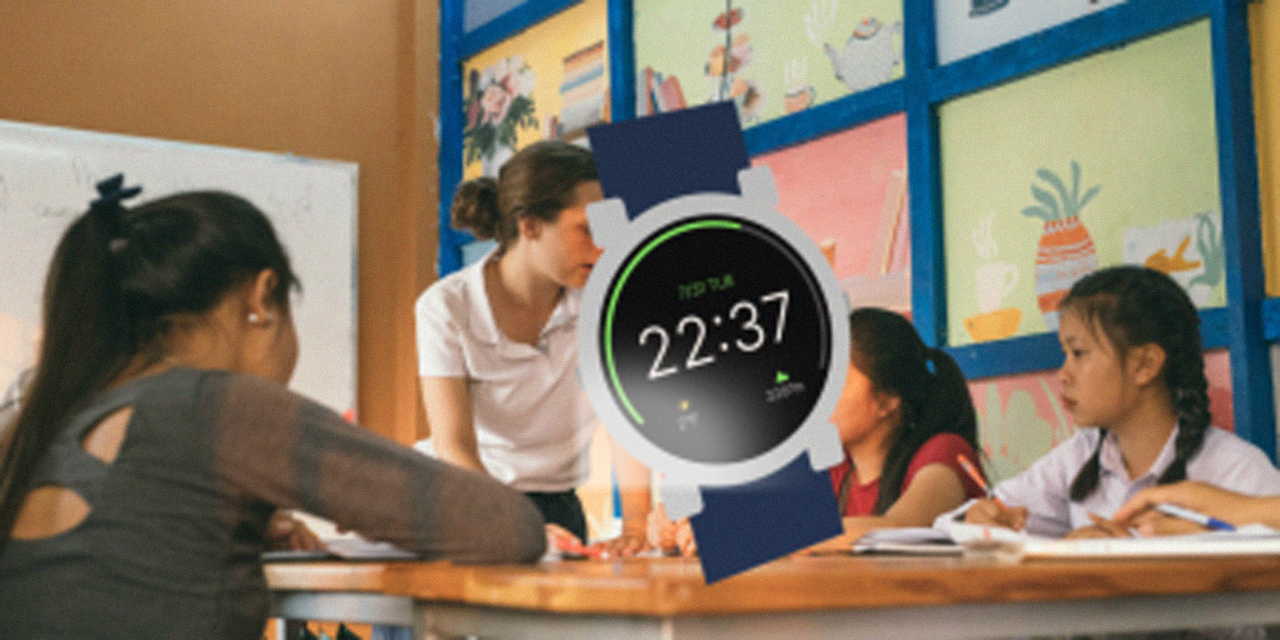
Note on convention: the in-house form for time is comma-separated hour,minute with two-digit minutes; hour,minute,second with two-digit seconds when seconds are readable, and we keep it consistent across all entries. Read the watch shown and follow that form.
22,37
